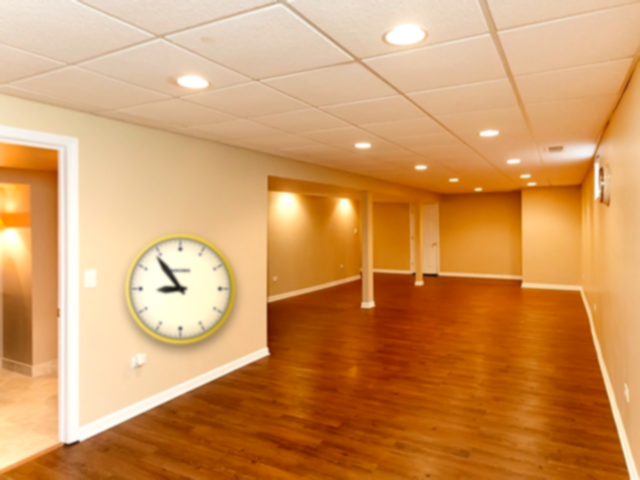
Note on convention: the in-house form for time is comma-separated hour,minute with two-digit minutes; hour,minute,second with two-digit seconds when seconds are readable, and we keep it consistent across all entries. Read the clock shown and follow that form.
8,54
